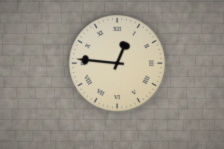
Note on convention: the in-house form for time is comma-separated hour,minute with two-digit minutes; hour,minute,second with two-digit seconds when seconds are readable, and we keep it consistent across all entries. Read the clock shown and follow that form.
12,46
